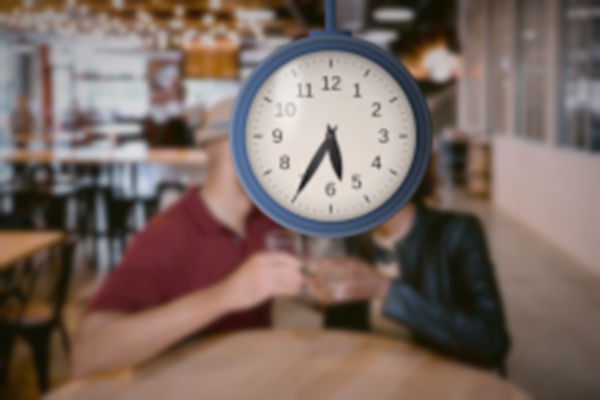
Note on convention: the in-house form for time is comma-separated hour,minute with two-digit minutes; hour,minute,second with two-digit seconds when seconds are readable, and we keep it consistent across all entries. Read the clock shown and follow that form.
5,35
